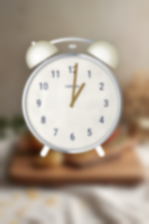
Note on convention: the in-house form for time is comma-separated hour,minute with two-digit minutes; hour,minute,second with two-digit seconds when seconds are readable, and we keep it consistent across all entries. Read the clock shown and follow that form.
1,01
